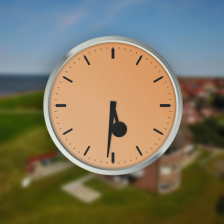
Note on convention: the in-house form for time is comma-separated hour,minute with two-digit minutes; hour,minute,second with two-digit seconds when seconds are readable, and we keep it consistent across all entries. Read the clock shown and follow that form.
5,31
